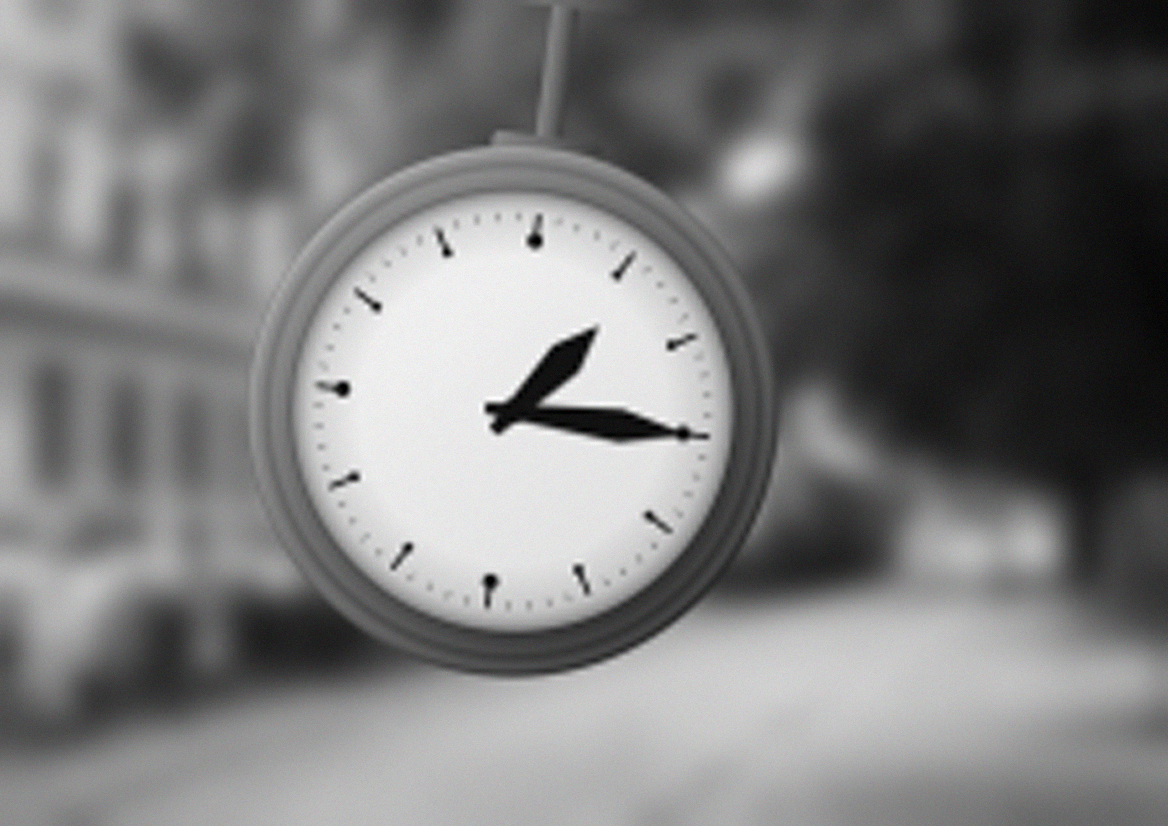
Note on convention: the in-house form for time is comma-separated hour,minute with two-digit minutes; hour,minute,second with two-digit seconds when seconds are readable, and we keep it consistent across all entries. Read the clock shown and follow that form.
1,15
